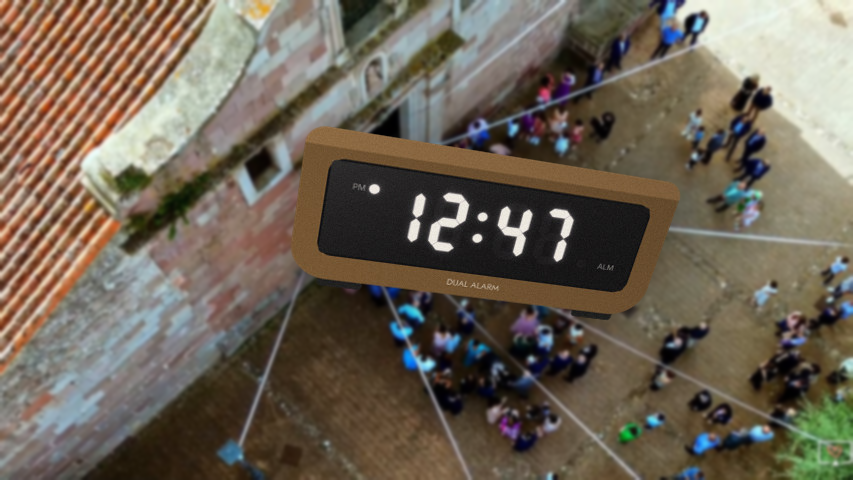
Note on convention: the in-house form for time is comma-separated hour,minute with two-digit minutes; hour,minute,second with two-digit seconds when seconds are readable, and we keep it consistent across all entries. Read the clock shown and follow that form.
12,47
